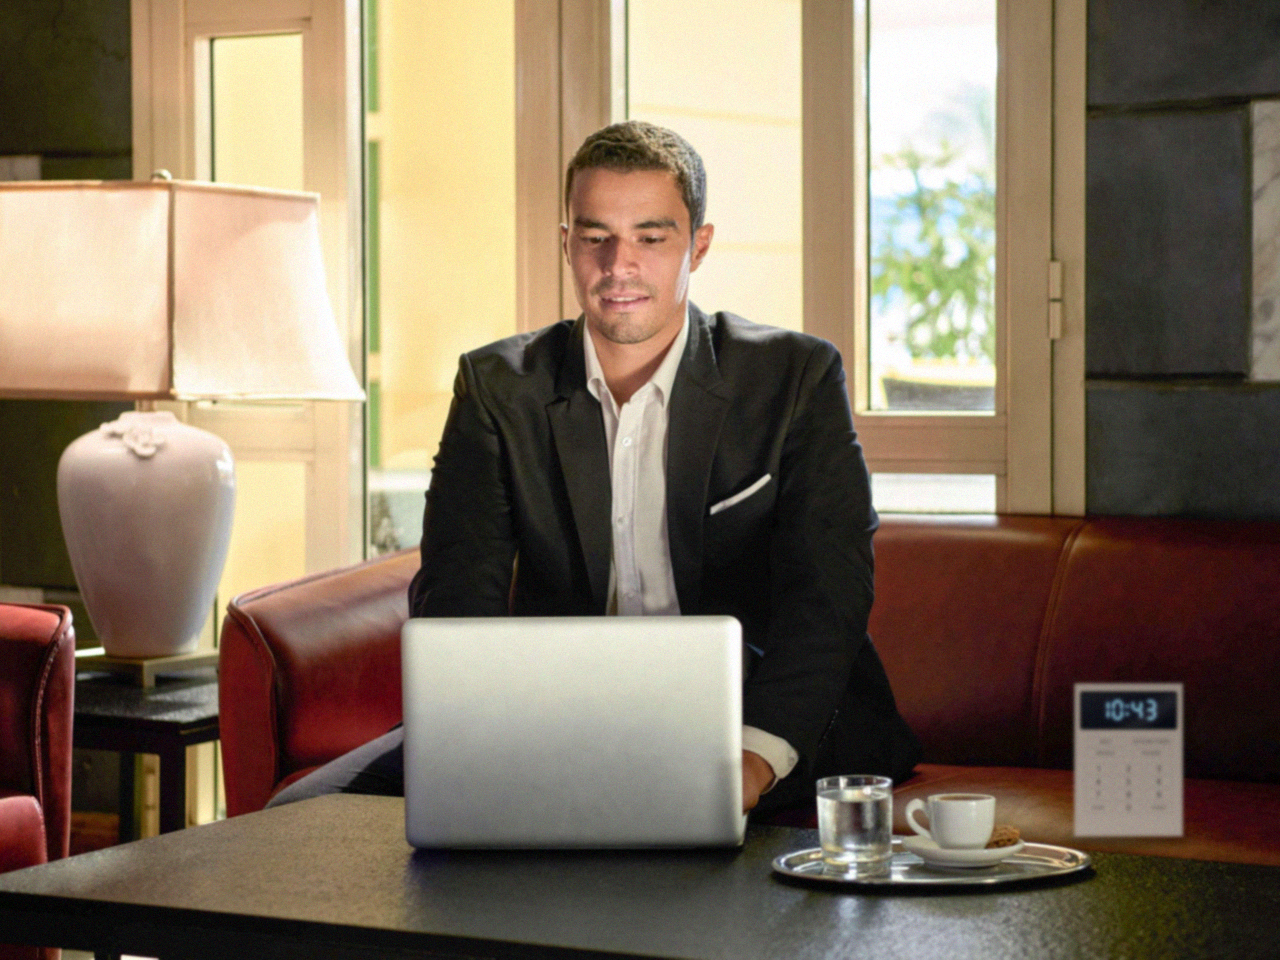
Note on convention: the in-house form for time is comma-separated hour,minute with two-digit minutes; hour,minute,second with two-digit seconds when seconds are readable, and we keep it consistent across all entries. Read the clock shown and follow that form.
10,43
